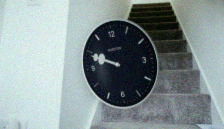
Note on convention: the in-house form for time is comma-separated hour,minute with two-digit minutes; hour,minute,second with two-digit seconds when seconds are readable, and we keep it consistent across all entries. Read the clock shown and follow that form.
9,49
